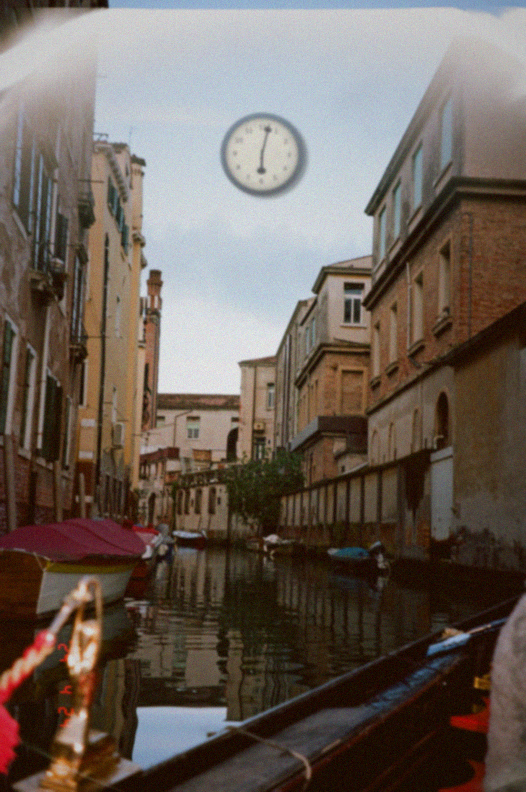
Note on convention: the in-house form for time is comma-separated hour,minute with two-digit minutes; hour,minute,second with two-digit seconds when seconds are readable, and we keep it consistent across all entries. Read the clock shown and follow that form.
6,02
